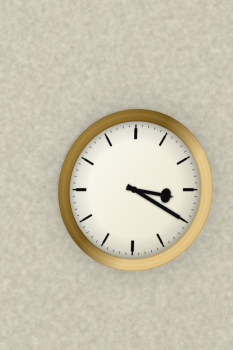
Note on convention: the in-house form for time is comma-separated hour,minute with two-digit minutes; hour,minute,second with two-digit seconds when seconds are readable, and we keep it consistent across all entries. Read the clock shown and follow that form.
3,20
